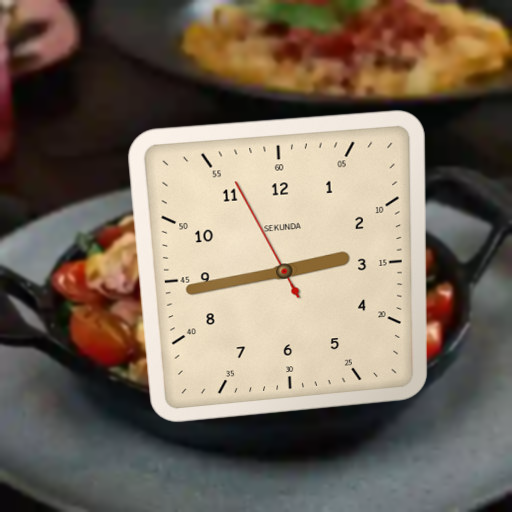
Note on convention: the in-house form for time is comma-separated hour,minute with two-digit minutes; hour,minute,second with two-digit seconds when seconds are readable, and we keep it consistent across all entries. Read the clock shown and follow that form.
2,43,56
